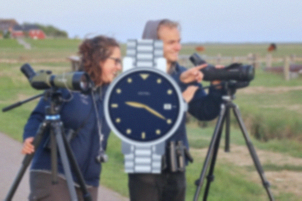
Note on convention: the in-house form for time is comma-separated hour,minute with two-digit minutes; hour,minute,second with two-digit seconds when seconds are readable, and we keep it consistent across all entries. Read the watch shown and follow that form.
9,20
